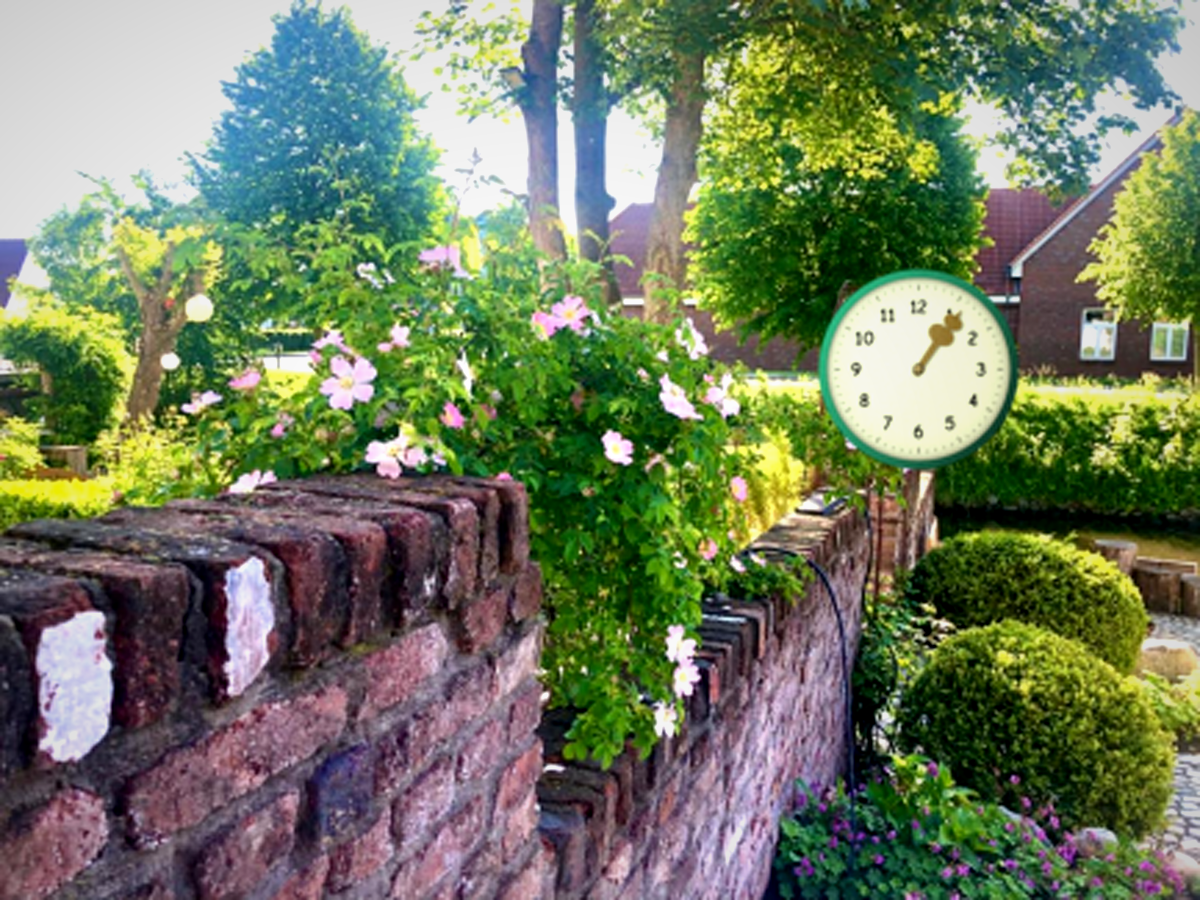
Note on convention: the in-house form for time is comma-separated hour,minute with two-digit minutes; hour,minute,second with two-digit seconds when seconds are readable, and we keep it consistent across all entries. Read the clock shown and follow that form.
1,06
